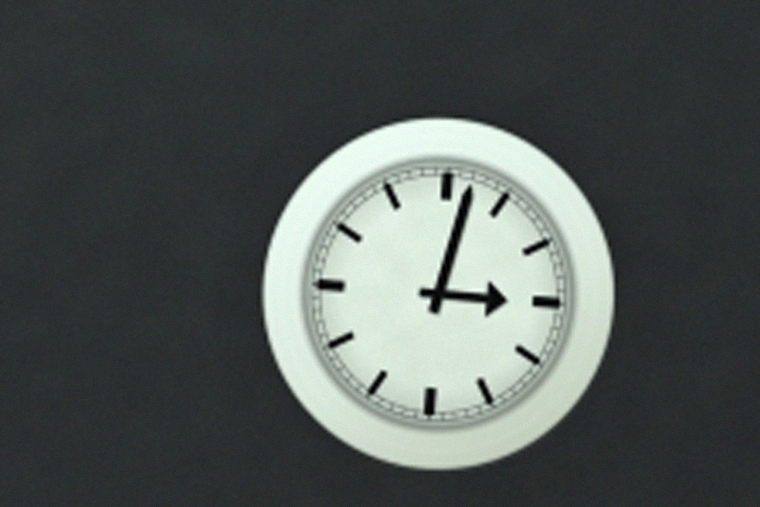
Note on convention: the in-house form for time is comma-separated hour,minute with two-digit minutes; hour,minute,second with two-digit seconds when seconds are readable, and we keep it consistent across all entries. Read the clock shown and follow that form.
3,02
